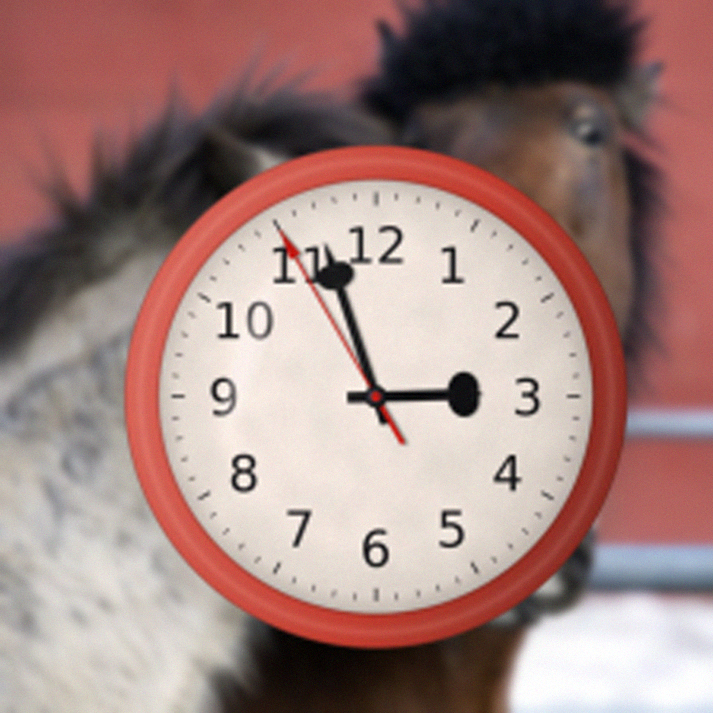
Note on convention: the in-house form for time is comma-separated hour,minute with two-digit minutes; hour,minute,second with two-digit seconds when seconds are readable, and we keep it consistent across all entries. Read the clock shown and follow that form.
2,56,55
